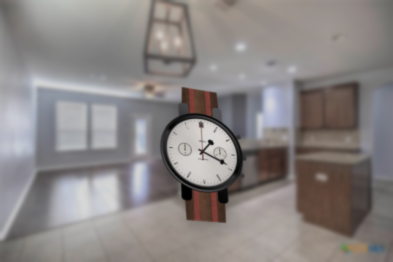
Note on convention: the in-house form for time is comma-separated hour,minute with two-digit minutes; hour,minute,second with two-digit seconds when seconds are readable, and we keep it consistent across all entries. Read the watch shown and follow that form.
1,19
